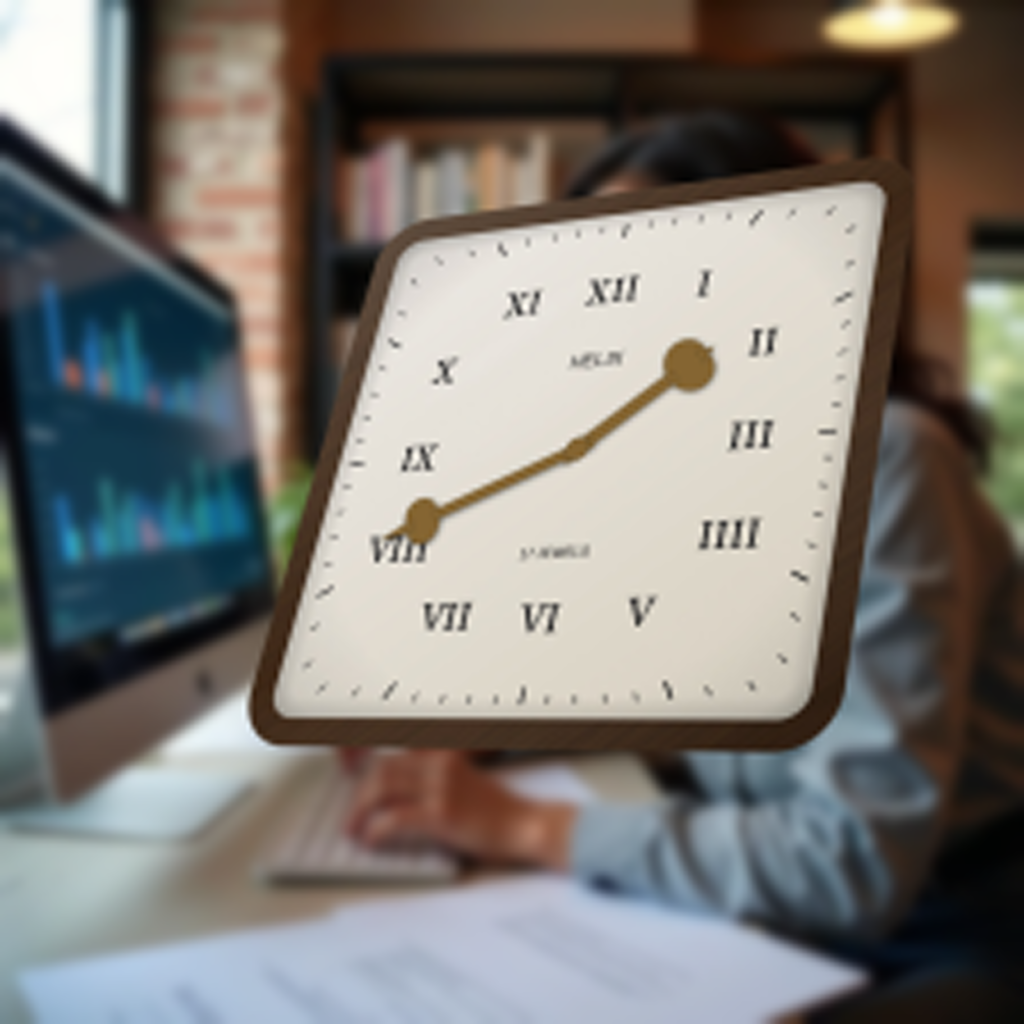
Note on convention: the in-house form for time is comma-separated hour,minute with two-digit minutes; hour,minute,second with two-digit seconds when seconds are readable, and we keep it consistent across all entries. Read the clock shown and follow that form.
1,41
